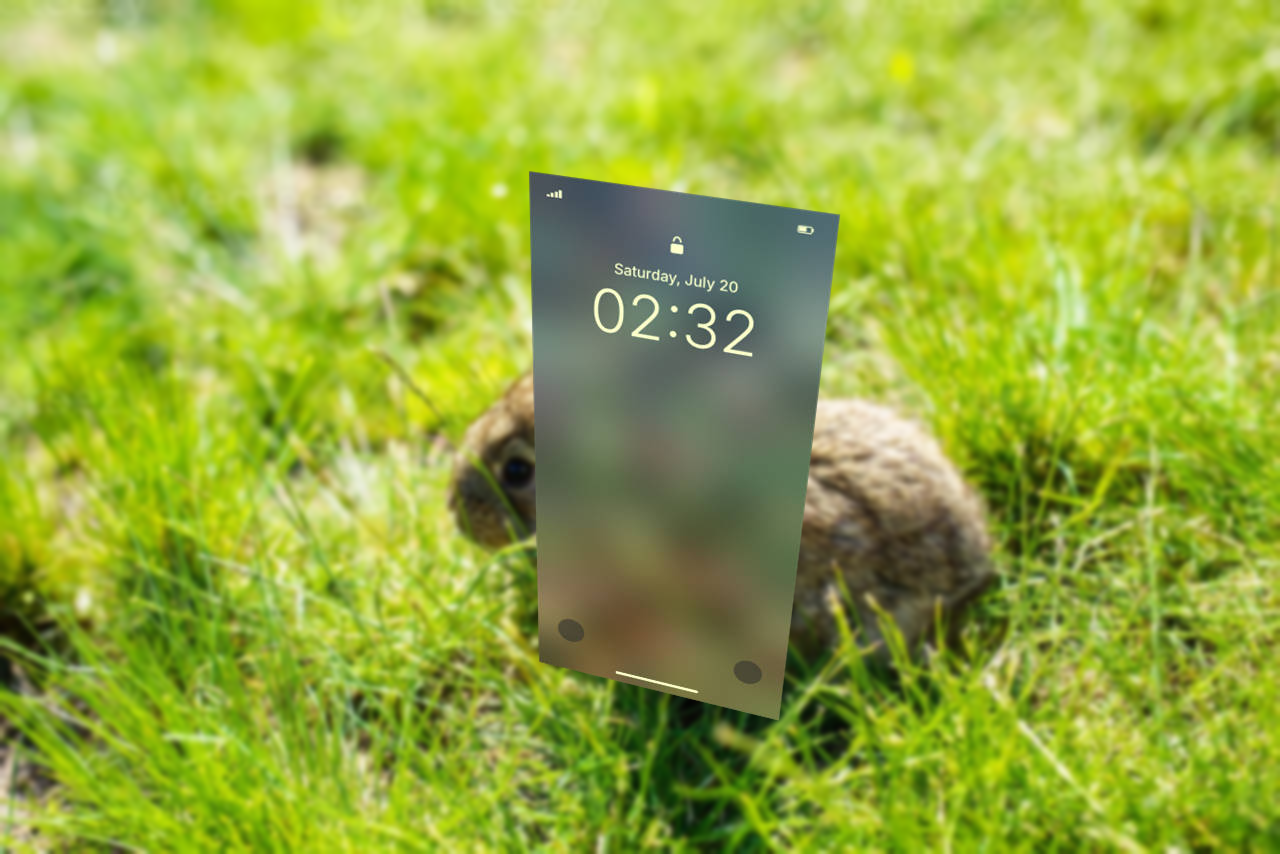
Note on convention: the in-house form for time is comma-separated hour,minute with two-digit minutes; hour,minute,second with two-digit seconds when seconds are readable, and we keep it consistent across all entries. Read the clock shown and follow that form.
2,32
